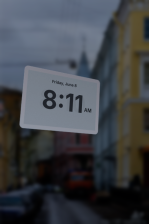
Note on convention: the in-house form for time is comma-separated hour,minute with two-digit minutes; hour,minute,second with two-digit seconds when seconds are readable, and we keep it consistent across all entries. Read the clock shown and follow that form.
8,11
